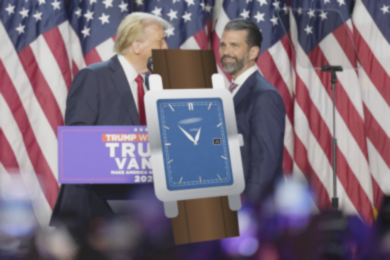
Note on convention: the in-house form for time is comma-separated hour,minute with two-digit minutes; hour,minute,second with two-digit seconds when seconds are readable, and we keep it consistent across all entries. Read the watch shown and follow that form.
12,53
